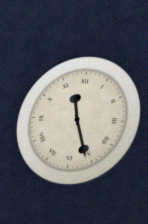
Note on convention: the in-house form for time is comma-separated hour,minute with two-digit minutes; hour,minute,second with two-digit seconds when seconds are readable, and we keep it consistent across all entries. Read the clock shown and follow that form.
11,26
